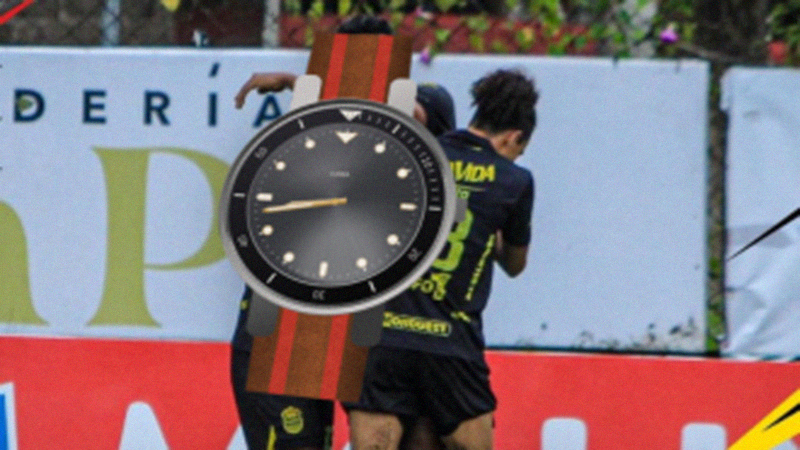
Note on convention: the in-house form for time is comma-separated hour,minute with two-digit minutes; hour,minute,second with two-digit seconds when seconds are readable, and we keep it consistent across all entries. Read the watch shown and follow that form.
8,43
